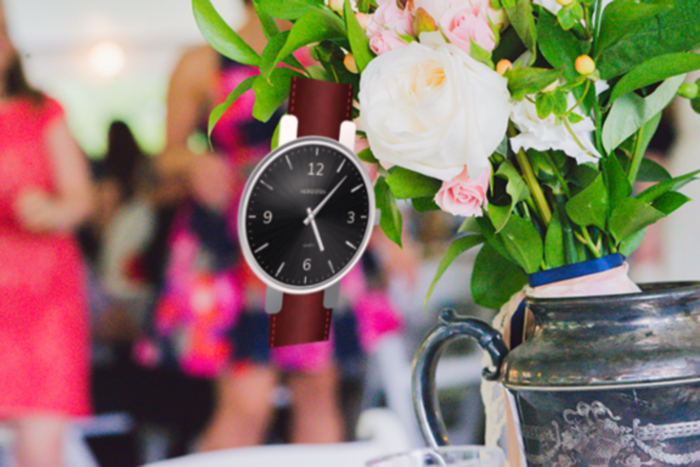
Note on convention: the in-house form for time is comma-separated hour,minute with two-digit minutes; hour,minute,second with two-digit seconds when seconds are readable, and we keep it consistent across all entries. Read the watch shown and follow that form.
5,07
